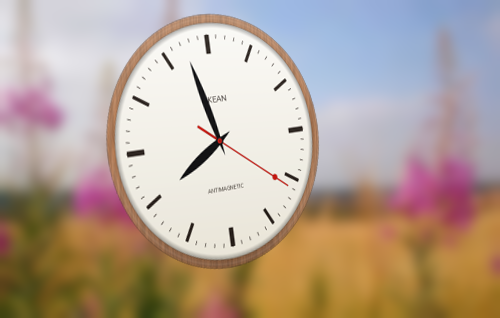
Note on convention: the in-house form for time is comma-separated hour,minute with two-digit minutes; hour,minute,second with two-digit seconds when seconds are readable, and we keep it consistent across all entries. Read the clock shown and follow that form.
7,57,21
